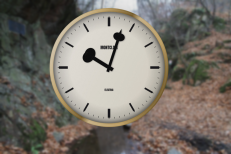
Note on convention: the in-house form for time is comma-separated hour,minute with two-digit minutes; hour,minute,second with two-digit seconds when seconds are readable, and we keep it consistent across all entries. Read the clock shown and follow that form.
10,03
